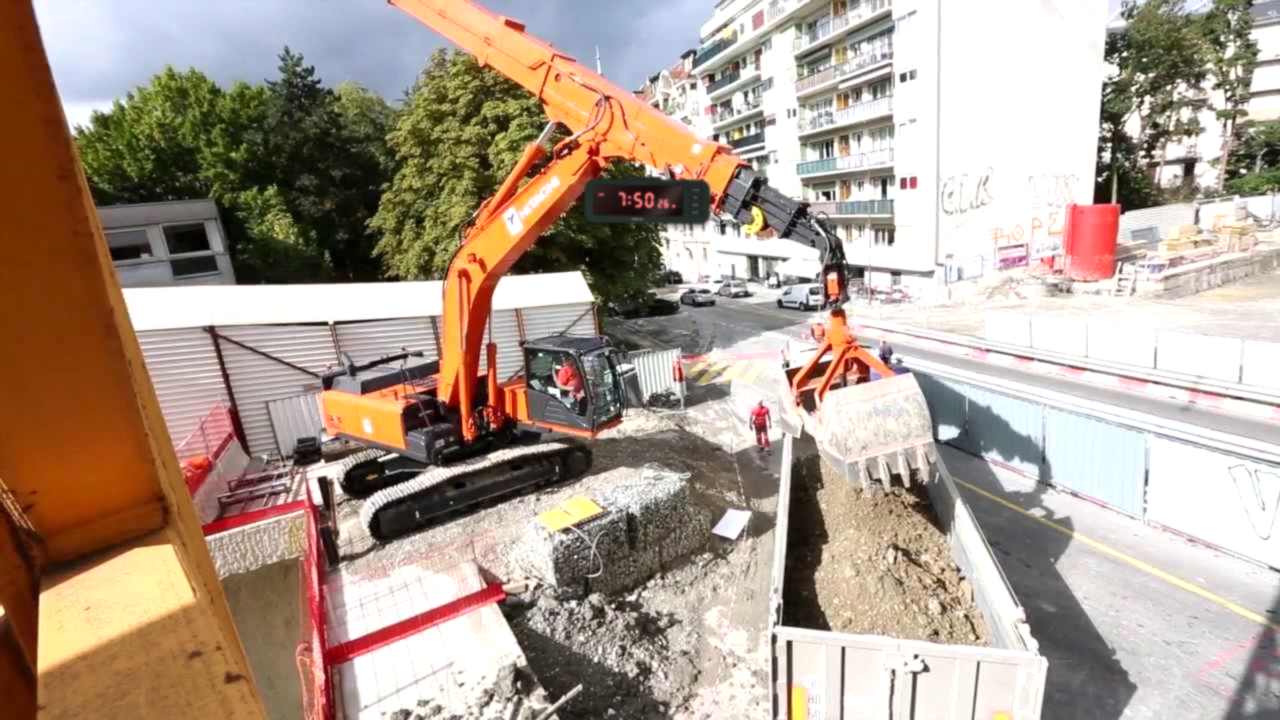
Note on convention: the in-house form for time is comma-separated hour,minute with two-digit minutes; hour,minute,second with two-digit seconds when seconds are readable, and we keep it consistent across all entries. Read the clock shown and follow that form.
7,50
